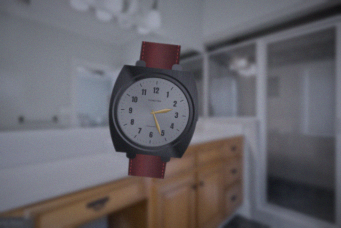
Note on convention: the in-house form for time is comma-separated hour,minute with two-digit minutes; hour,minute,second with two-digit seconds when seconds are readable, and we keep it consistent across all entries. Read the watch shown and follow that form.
2,26
